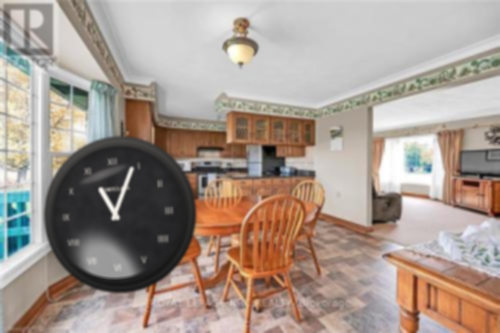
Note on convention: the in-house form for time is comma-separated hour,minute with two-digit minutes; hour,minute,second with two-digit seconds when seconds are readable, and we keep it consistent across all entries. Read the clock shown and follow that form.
11,04
